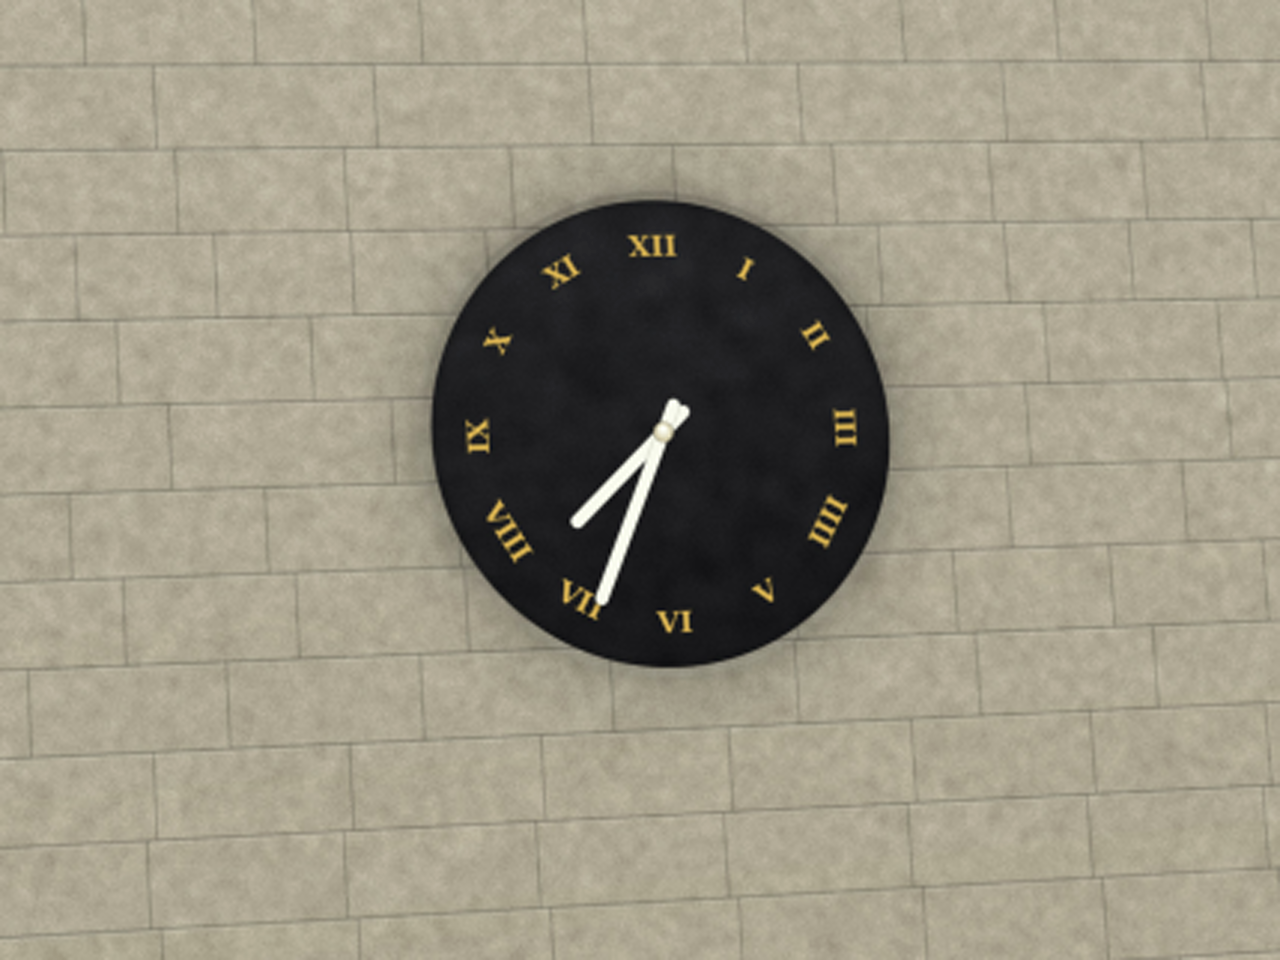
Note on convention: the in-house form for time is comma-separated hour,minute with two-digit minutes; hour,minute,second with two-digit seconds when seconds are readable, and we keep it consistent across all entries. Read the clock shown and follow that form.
7,34
